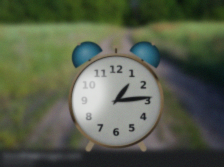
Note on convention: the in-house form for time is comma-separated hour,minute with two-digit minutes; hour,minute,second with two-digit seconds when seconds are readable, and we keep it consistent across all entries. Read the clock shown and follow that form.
1,14
